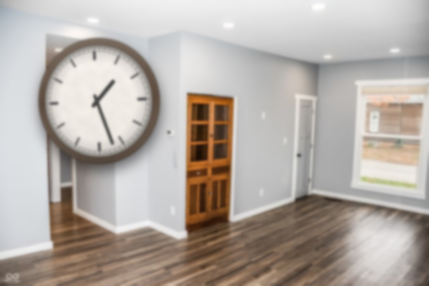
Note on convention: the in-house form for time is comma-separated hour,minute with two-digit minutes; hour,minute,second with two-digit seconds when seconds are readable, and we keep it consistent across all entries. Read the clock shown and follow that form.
1,27
